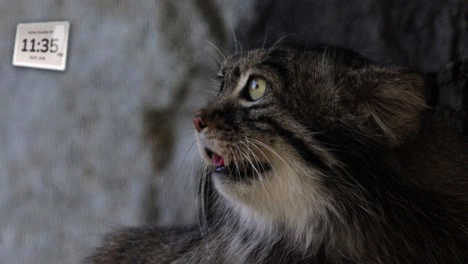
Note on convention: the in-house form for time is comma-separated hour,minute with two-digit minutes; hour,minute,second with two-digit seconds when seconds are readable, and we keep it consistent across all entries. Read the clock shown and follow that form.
11,35
